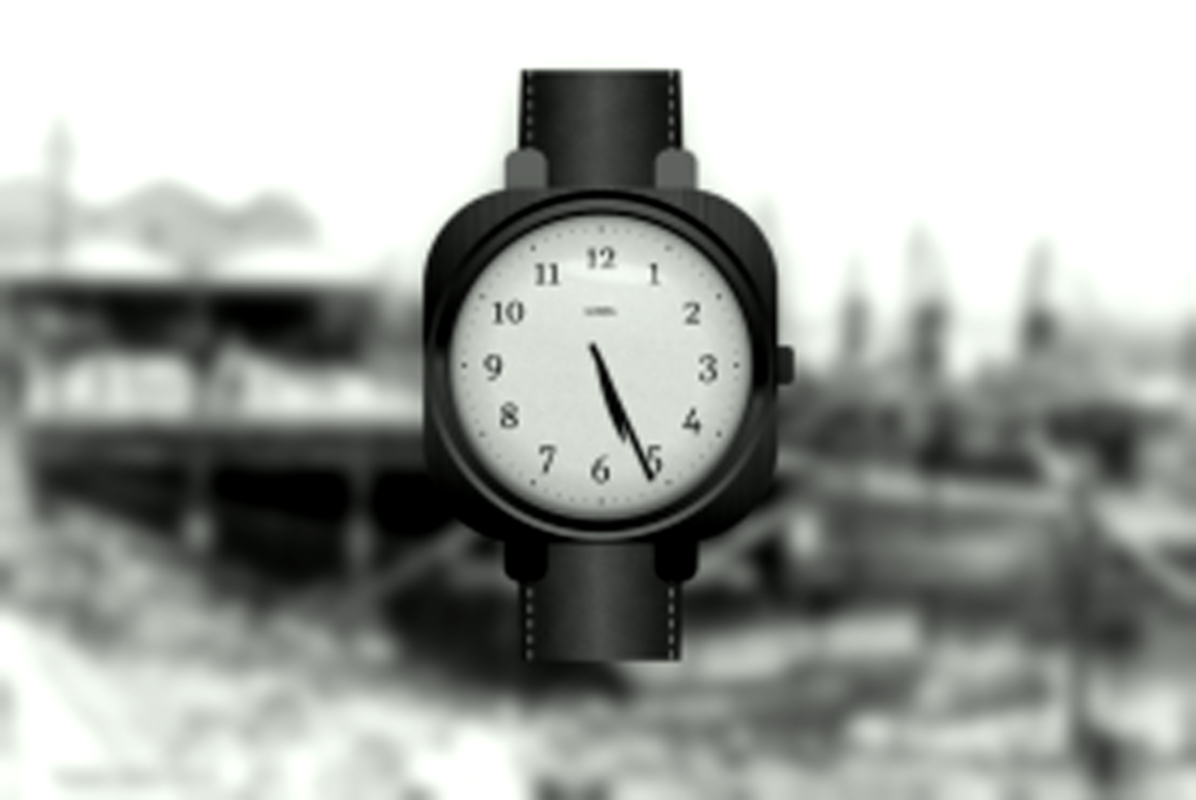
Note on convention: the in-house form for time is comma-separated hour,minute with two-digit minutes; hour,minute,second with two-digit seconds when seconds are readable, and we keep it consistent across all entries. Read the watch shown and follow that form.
5,26
